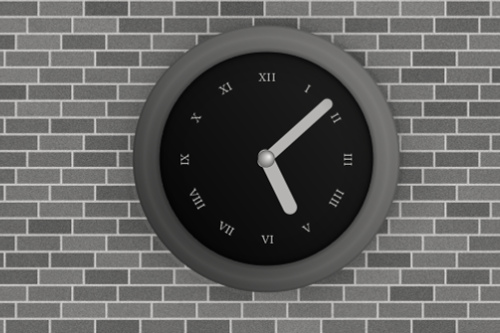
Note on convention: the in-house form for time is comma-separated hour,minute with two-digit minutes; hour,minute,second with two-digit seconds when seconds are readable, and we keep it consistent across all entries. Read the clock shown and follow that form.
5,08
